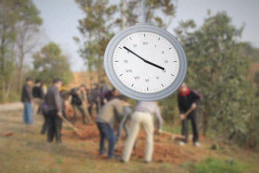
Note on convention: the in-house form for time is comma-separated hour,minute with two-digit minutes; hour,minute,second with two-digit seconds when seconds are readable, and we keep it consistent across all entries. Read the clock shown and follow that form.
3,51
